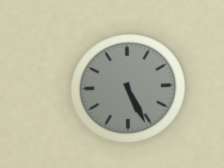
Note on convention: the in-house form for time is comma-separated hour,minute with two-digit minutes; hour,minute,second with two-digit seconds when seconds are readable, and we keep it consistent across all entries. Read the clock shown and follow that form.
5,26
